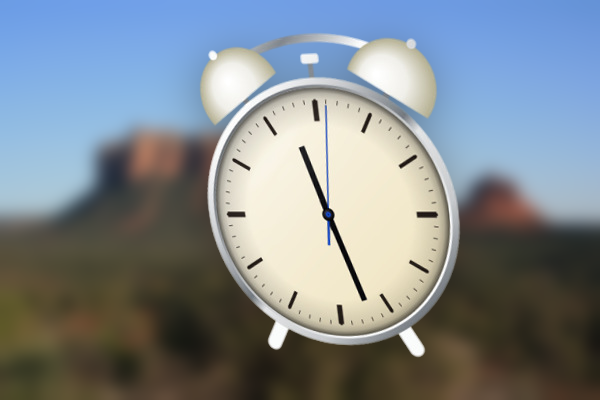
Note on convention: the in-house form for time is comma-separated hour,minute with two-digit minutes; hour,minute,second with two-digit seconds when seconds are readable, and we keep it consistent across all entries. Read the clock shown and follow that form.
11,27,01
